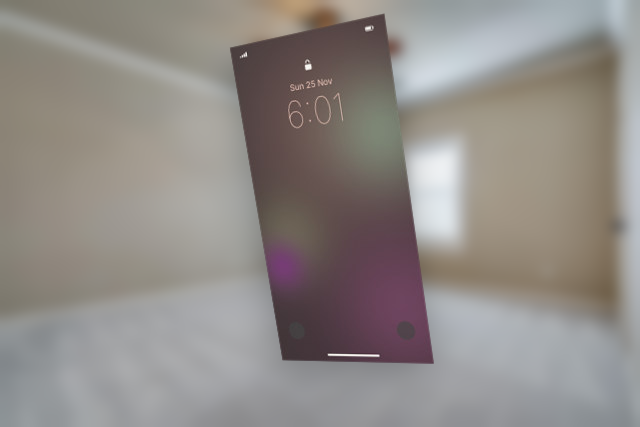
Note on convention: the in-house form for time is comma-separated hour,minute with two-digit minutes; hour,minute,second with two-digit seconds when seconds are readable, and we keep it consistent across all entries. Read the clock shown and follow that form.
6,01
